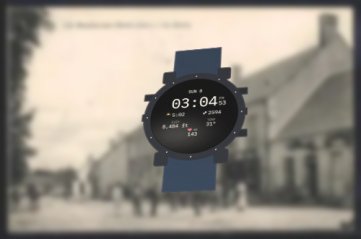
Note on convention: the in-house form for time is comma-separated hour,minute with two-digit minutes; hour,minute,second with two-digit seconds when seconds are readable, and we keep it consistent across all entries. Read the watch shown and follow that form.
3,04
